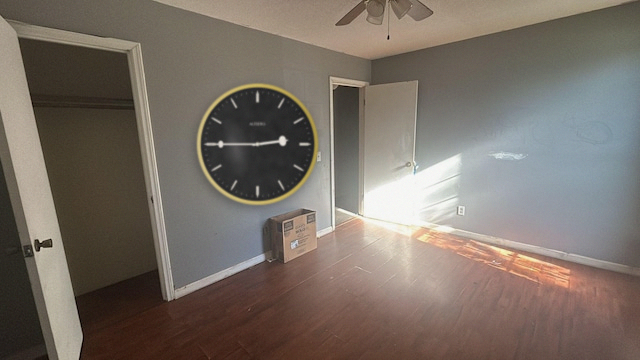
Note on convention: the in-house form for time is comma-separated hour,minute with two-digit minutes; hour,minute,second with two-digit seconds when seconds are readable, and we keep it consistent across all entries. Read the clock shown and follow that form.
2,45
